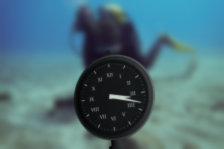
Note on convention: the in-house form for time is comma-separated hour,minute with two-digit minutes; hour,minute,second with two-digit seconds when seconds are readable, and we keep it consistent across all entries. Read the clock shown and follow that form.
3,18
